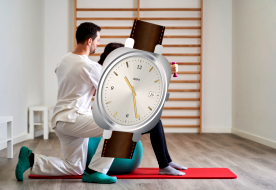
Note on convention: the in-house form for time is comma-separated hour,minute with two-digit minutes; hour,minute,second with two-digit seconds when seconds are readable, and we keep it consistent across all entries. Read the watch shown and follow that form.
10,26
